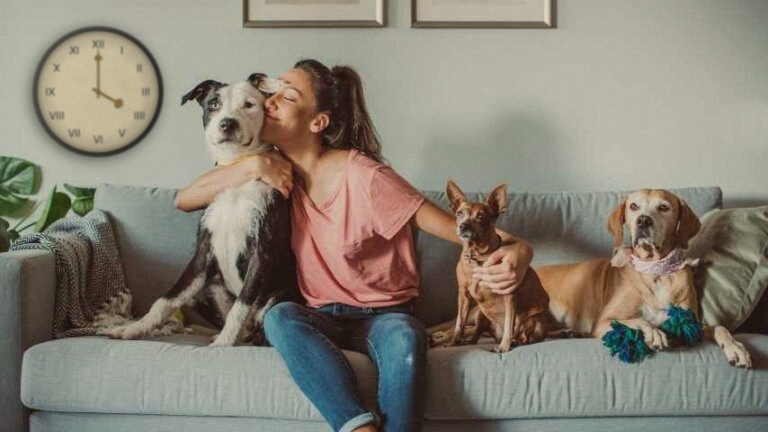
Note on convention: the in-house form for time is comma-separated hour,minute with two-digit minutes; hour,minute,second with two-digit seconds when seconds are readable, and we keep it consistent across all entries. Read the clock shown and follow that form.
4,00
